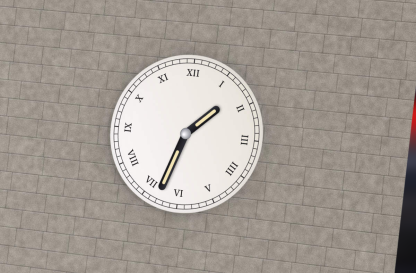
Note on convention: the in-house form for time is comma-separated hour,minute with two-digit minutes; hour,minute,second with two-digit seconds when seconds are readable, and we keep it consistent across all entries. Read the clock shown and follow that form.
1,33
